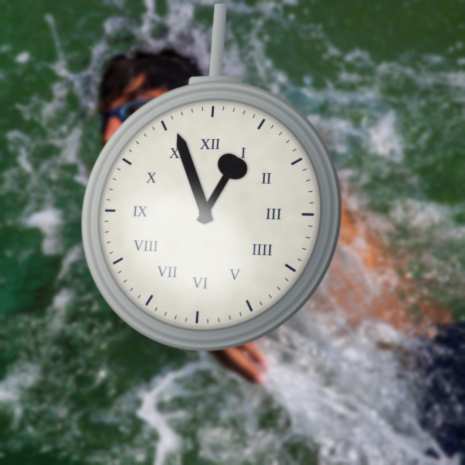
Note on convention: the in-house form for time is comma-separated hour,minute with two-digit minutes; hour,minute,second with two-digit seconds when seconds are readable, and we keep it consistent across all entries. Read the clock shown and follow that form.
12,56
